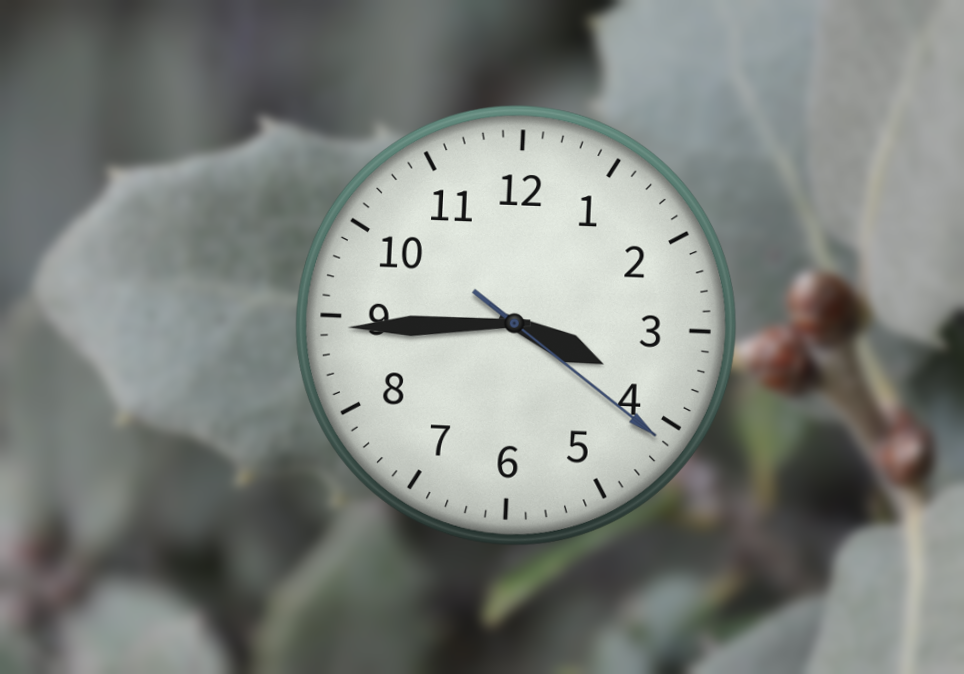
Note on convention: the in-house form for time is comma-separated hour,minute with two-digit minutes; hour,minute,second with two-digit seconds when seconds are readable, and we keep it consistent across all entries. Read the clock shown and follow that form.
3,44,21
